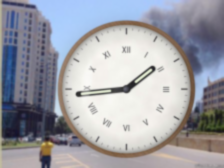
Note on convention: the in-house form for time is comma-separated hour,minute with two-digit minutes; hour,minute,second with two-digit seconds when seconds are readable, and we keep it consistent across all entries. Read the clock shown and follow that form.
1,44
